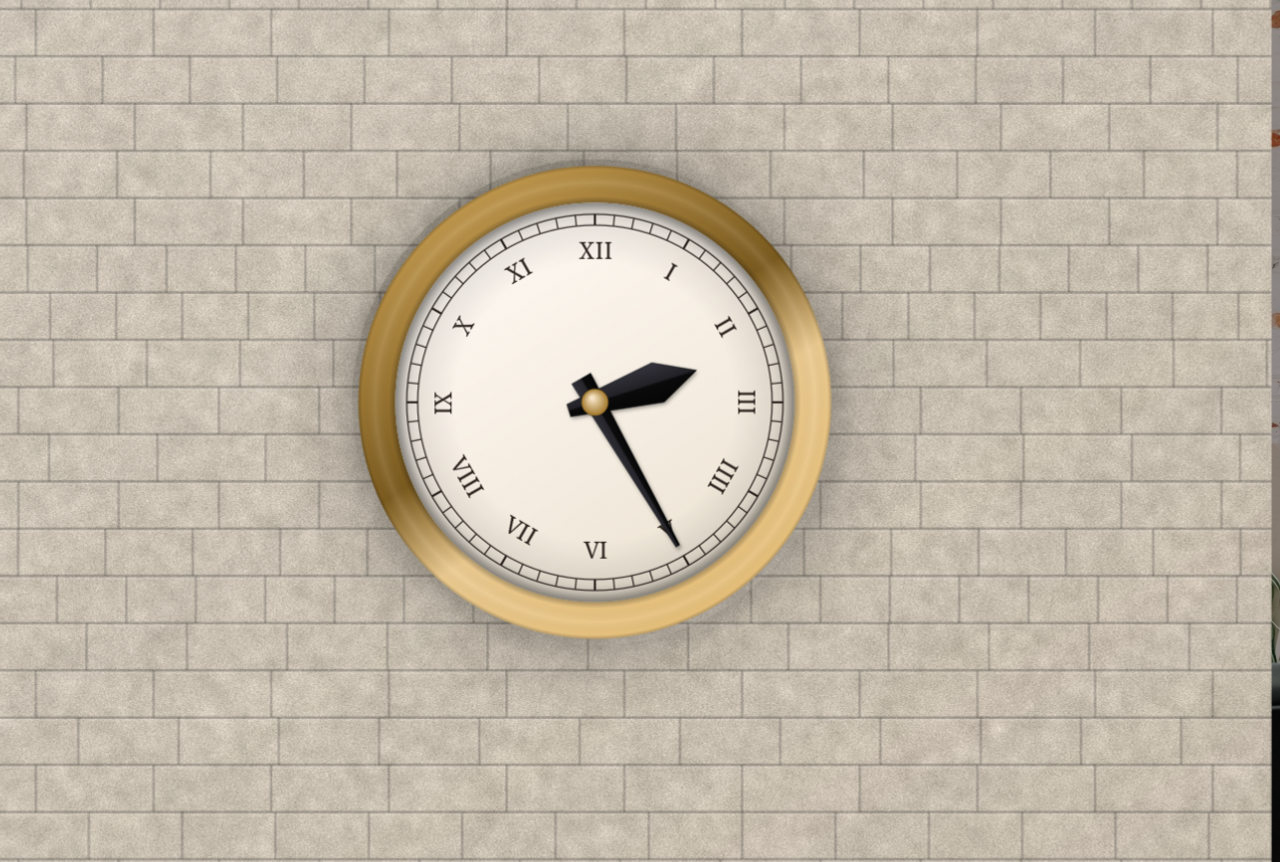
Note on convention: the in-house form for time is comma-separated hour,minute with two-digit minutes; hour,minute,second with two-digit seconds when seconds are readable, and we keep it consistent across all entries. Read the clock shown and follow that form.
2,25
